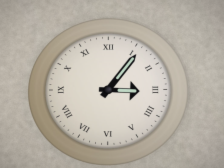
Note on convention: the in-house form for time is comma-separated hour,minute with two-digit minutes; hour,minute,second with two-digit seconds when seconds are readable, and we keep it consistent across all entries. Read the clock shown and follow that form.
3,06
